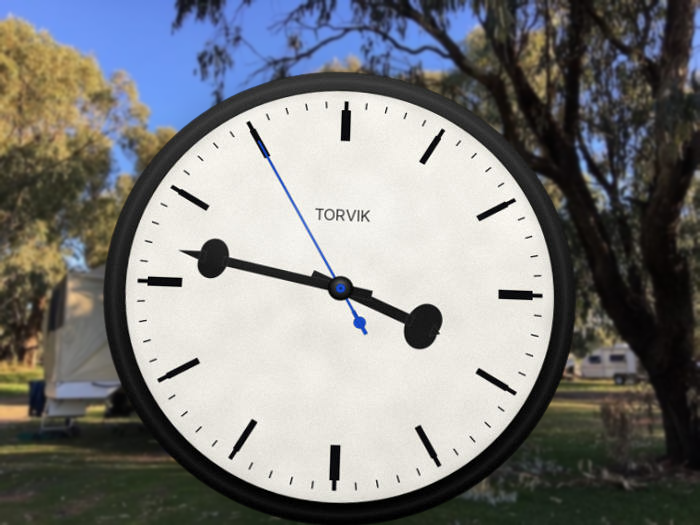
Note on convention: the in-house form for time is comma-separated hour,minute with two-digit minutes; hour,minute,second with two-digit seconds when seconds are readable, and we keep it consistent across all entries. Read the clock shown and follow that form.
3,46,55
